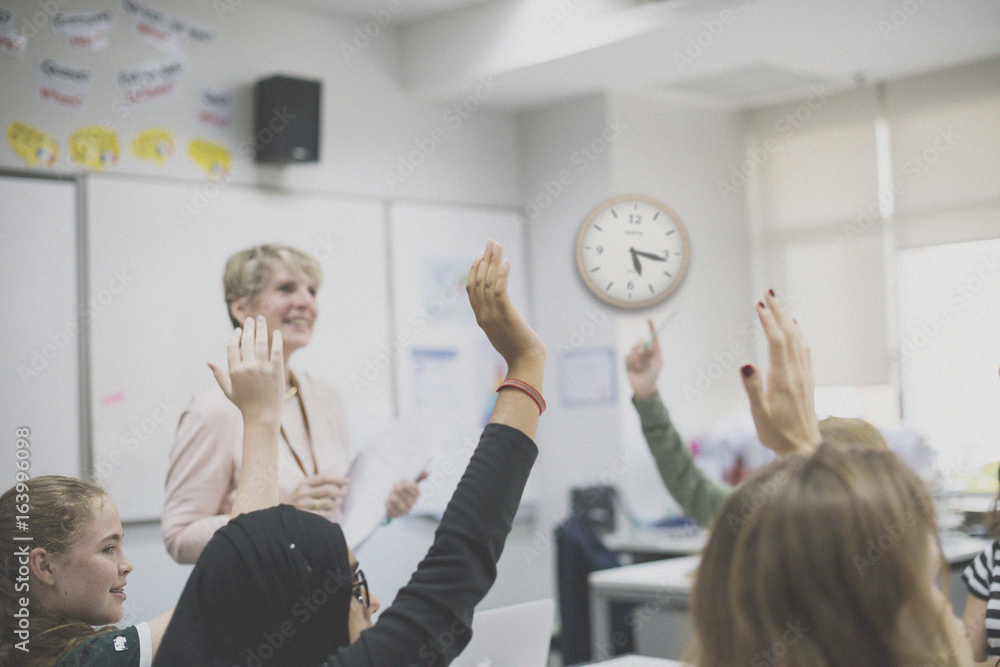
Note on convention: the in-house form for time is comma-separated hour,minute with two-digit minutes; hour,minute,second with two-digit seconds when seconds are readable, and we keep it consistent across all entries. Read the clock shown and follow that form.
5,17
